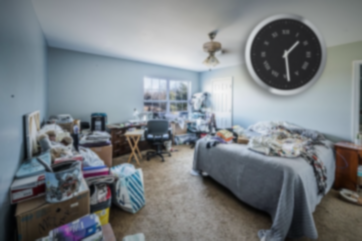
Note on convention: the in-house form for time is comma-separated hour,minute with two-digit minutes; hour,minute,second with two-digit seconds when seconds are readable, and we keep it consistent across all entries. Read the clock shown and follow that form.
1,29
